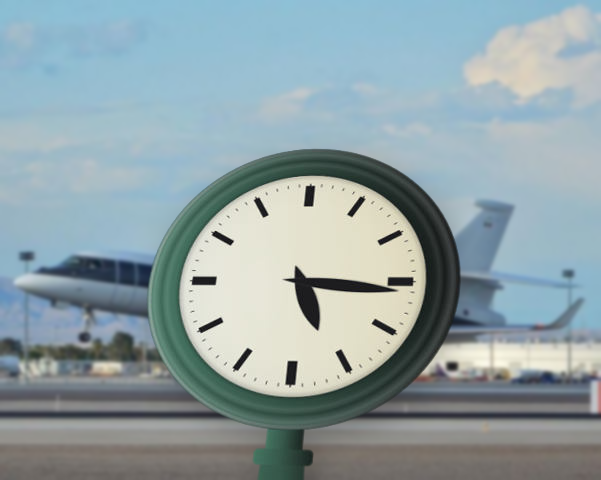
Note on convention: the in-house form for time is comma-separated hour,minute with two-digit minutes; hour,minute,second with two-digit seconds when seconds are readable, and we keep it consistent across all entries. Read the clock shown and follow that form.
5,16
